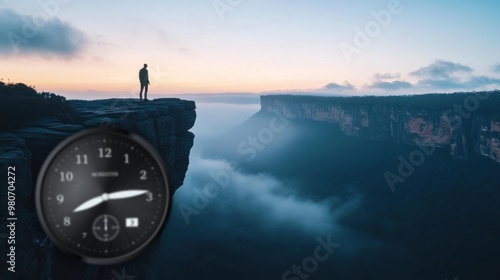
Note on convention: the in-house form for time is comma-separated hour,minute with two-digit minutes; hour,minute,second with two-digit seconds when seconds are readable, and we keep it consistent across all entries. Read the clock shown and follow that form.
8,14
